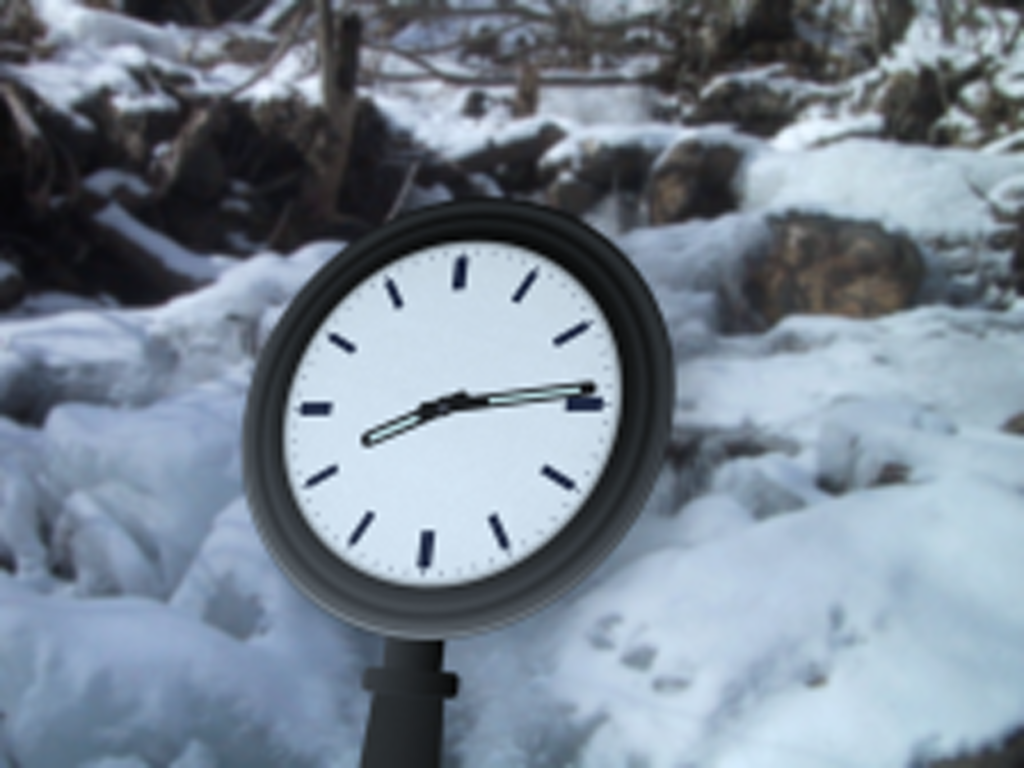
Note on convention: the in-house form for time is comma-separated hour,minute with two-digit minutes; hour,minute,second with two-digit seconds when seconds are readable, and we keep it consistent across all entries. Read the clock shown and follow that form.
8,14
